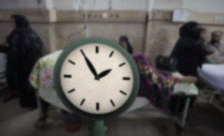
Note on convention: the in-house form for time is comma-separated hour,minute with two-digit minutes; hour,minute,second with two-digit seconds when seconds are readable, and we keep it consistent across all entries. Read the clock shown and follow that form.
1,55
